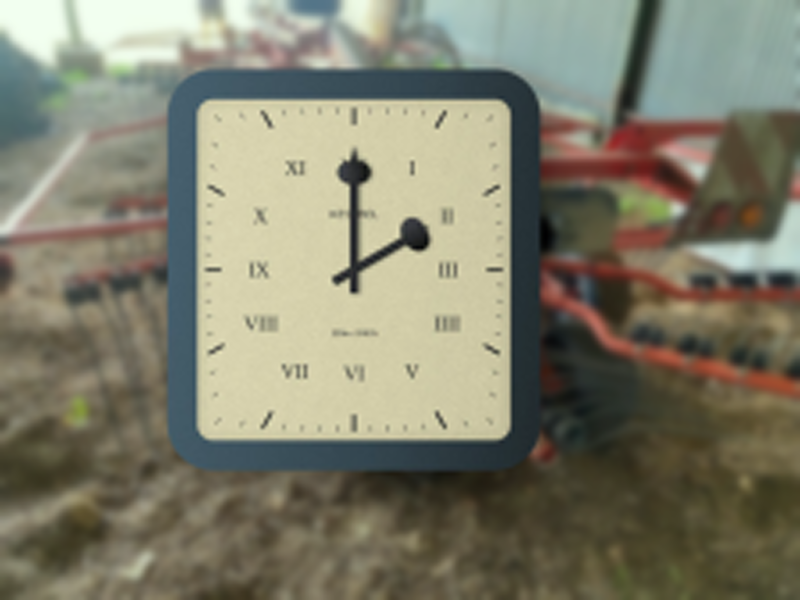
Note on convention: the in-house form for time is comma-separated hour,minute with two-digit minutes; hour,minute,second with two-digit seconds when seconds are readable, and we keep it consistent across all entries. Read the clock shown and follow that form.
2,00
